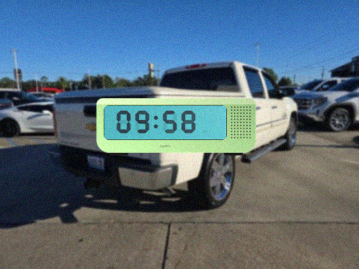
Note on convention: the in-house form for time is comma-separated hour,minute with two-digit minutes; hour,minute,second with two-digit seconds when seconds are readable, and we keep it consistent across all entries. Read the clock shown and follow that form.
9,58
